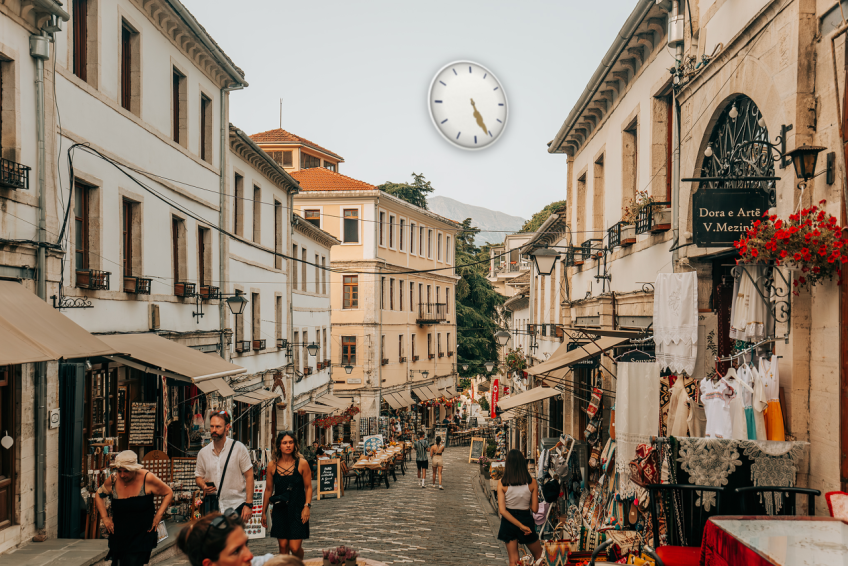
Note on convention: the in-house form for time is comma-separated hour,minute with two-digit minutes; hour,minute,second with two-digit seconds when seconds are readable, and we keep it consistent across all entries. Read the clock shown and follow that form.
5,26
